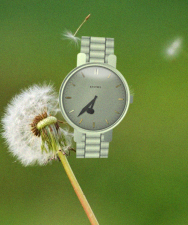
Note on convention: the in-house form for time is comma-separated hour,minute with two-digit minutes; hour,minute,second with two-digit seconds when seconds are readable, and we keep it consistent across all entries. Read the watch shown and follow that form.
6,37
